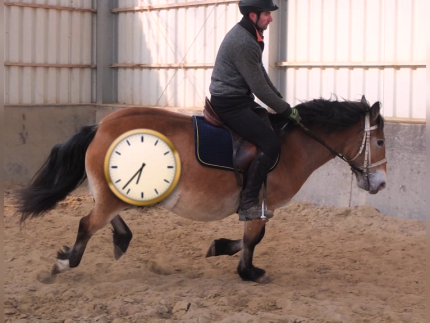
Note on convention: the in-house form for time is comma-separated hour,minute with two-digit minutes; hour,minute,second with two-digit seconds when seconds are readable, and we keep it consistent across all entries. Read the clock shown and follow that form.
6,37
